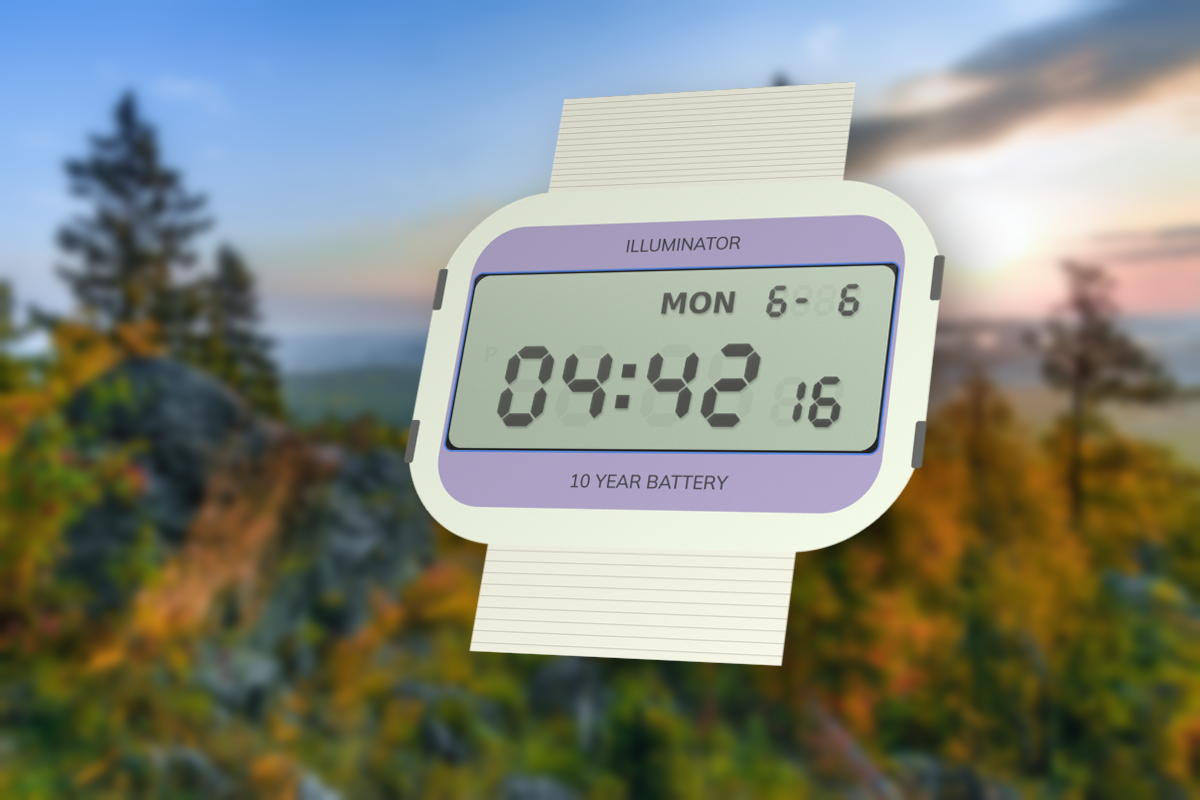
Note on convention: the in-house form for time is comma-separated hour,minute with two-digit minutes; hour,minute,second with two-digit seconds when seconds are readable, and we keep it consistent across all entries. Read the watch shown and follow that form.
4,42,16
